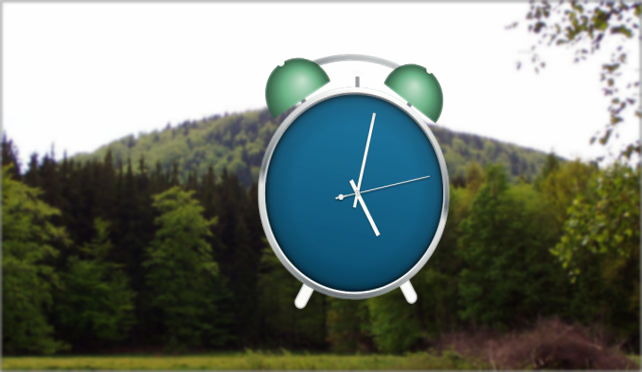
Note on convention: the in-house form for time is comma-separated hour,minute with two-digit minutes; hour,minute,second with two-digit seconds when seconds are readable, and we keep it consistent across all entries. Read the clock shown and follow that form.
5,02,13
